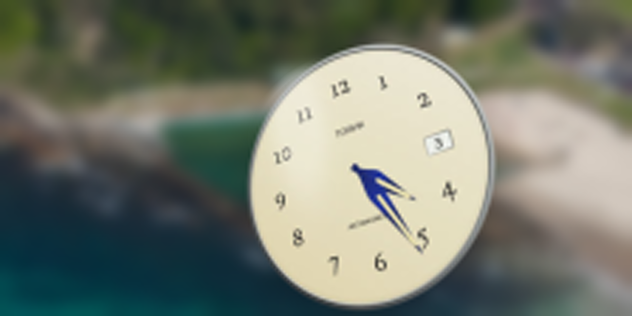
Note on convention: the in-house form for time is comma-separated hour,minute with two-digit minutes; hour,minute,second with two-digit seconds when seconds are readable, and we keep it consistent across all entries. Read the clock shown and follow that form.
4,26
